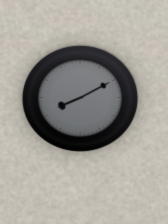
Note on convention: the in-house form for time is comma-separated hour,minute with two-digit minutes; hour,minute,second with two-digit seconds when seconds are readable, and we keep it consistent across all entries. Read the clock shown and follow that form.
8,10
